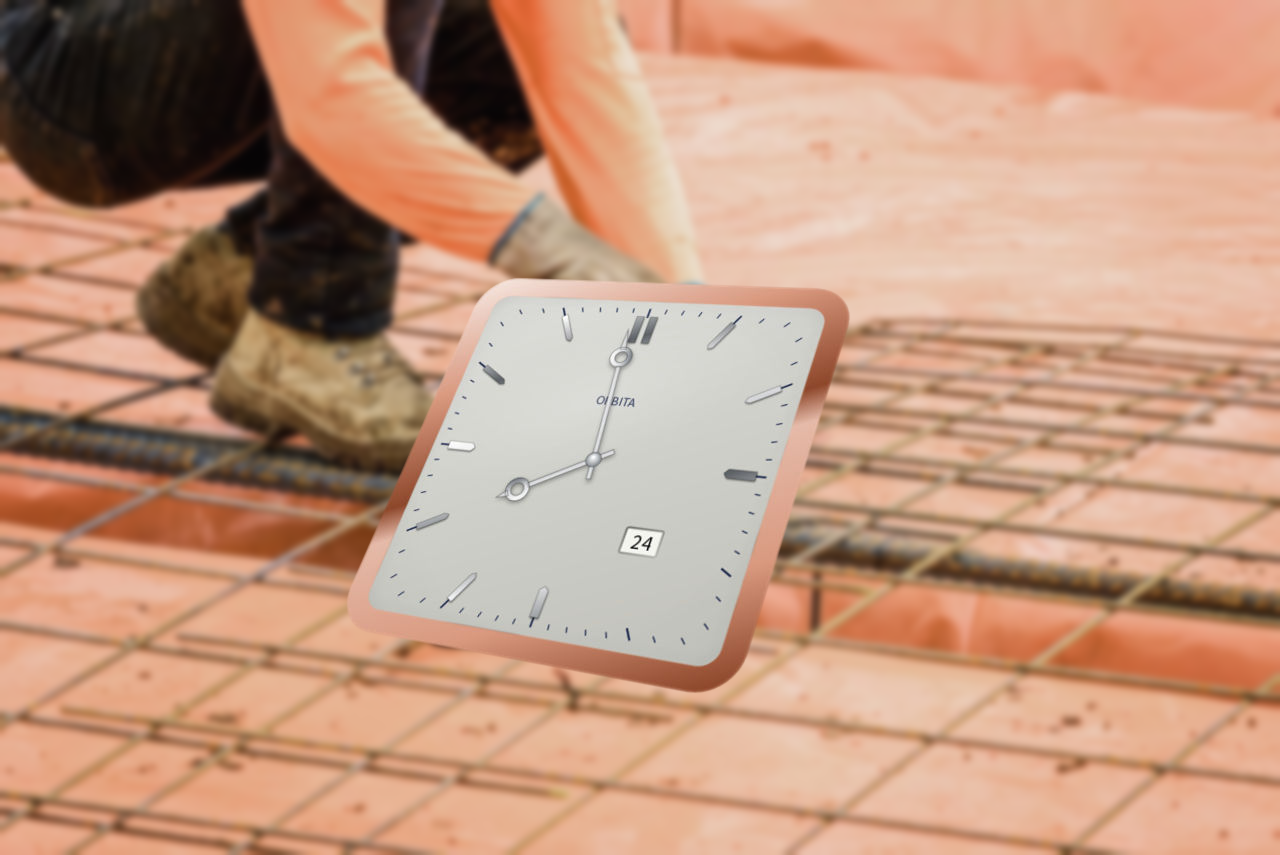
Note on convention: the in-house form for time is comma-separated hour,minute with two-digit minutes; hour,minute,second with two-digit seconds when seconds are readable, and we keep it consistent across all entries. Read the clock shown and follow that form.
7,59
